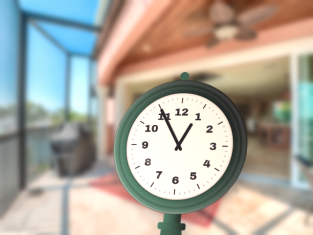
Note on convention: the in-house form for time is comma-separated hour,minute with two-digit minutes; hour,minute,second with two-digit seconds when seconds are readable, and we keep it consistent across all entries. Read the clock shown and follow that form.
12,55
